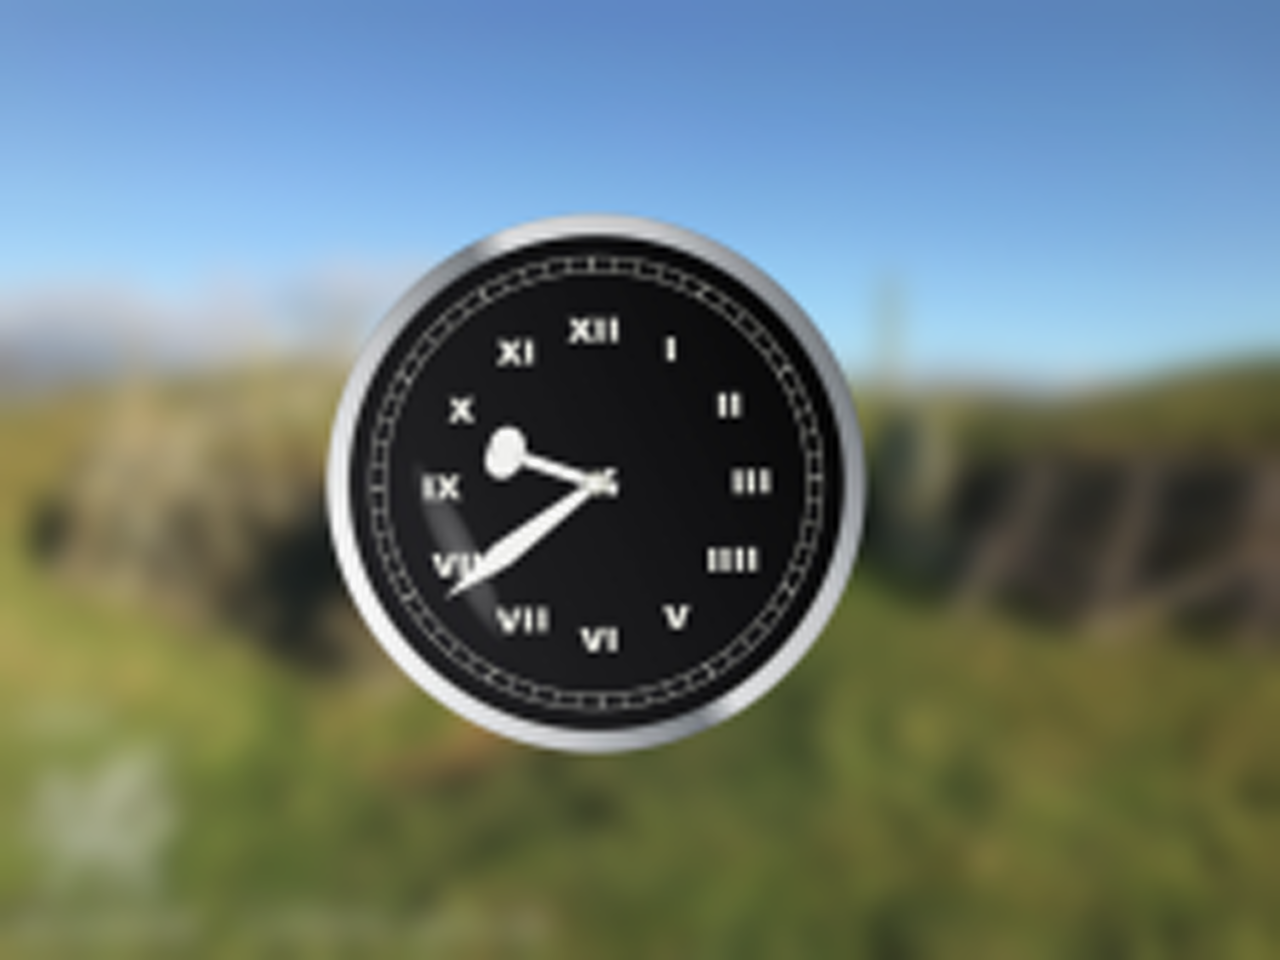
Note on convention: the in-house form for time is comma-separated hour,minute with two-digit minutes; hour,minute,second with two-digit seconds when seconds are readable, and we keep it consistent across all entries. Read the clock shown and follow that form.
9,39
